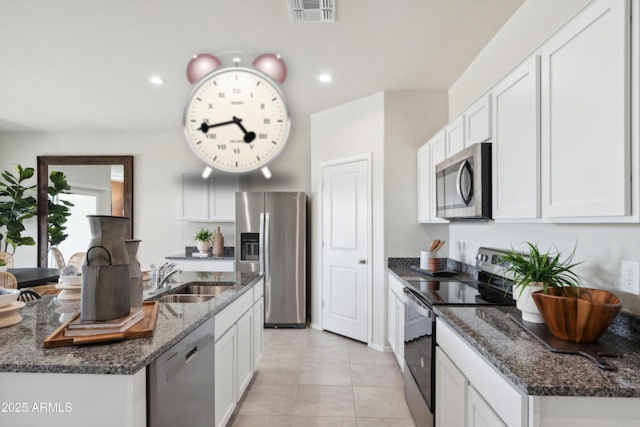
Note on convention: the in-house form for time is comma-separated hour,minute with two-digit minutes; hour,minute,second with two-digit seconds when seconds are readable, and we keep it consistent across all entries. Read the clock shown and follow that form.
4,43
